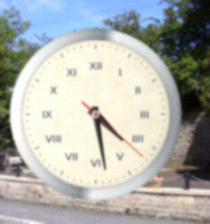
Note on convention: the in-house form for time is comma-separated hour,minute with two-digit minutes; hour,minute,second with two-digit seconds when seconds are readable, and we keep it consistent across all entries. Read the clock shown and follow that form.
4,28,22
